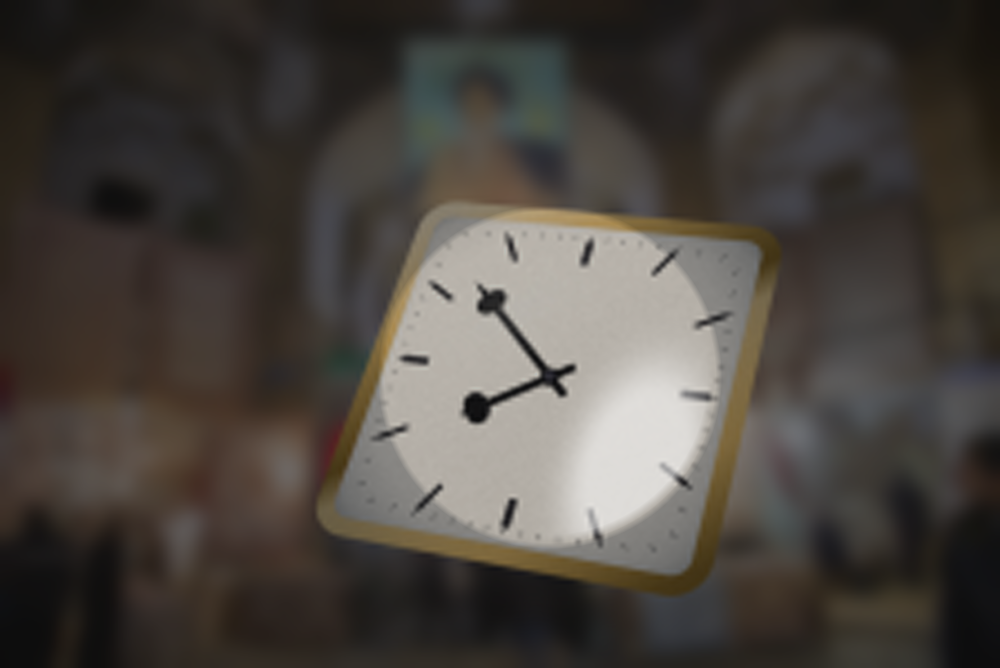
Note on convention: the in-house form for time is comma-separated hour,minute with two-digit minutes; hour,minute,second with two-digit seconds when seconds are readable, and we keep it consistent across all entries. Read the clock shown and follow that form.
7,52
